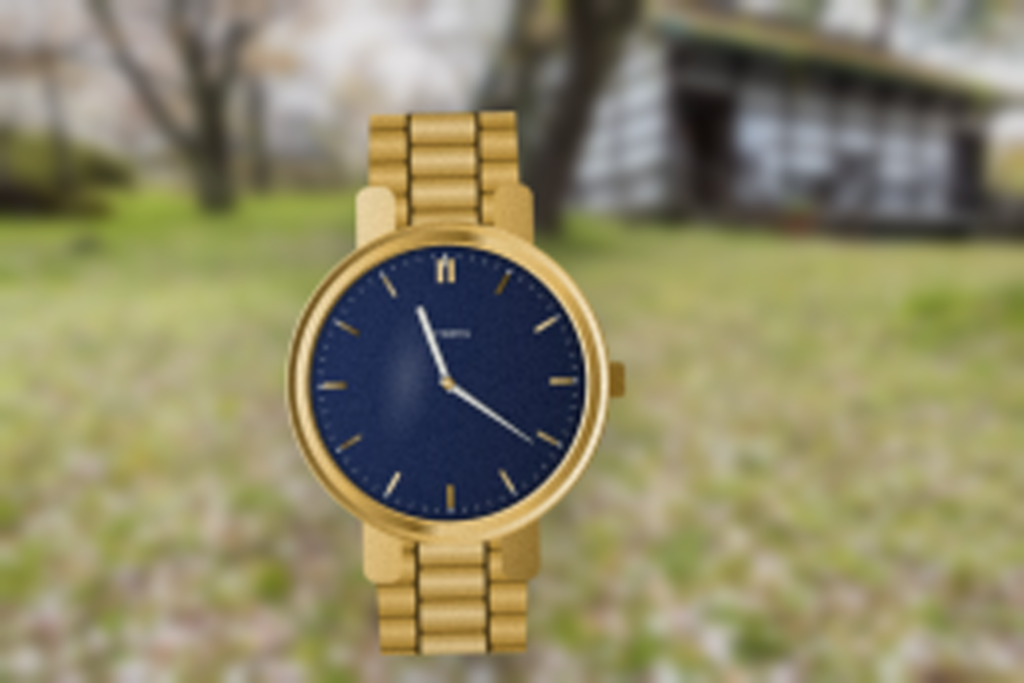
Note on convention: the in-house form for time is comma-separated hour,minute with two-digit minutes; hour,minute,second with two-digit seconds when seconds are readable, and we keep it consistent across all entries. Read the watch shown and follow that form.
11,21
